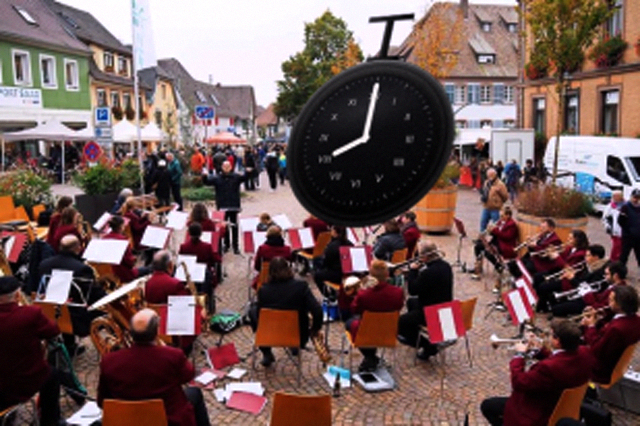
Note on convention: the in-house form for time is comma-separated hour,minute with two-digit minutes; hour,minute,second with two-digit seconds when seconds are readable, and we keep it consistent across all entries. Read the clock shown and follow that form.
8,00
